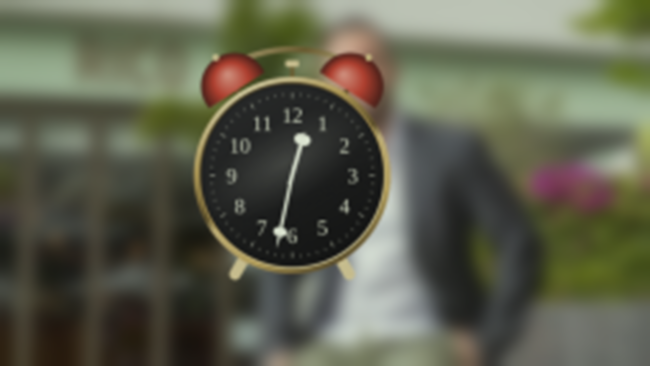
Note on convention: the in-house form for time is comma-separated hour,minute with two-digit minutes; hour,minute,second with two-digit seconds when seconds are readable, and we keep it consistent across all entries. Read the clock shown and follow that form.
12,32
